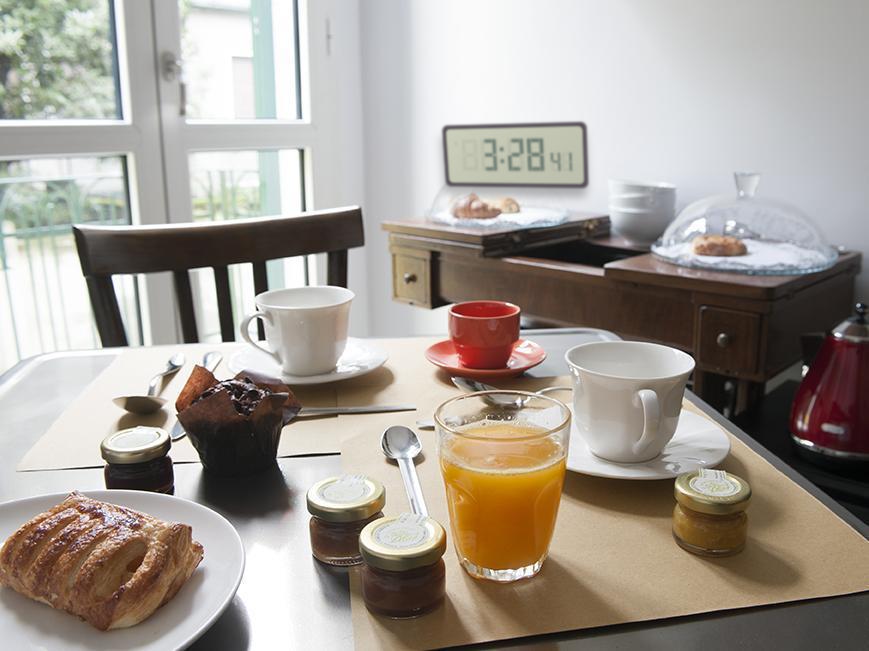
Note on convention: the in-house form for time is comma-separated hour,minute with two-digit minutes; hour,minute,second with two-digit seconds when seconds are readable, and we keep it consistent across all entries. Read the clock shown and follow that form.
3,28,41
